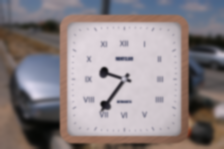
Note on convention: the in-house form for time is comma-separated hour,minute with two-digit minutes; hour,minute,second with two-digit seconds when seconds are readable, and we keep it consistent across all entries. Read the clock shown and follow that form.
9,36
